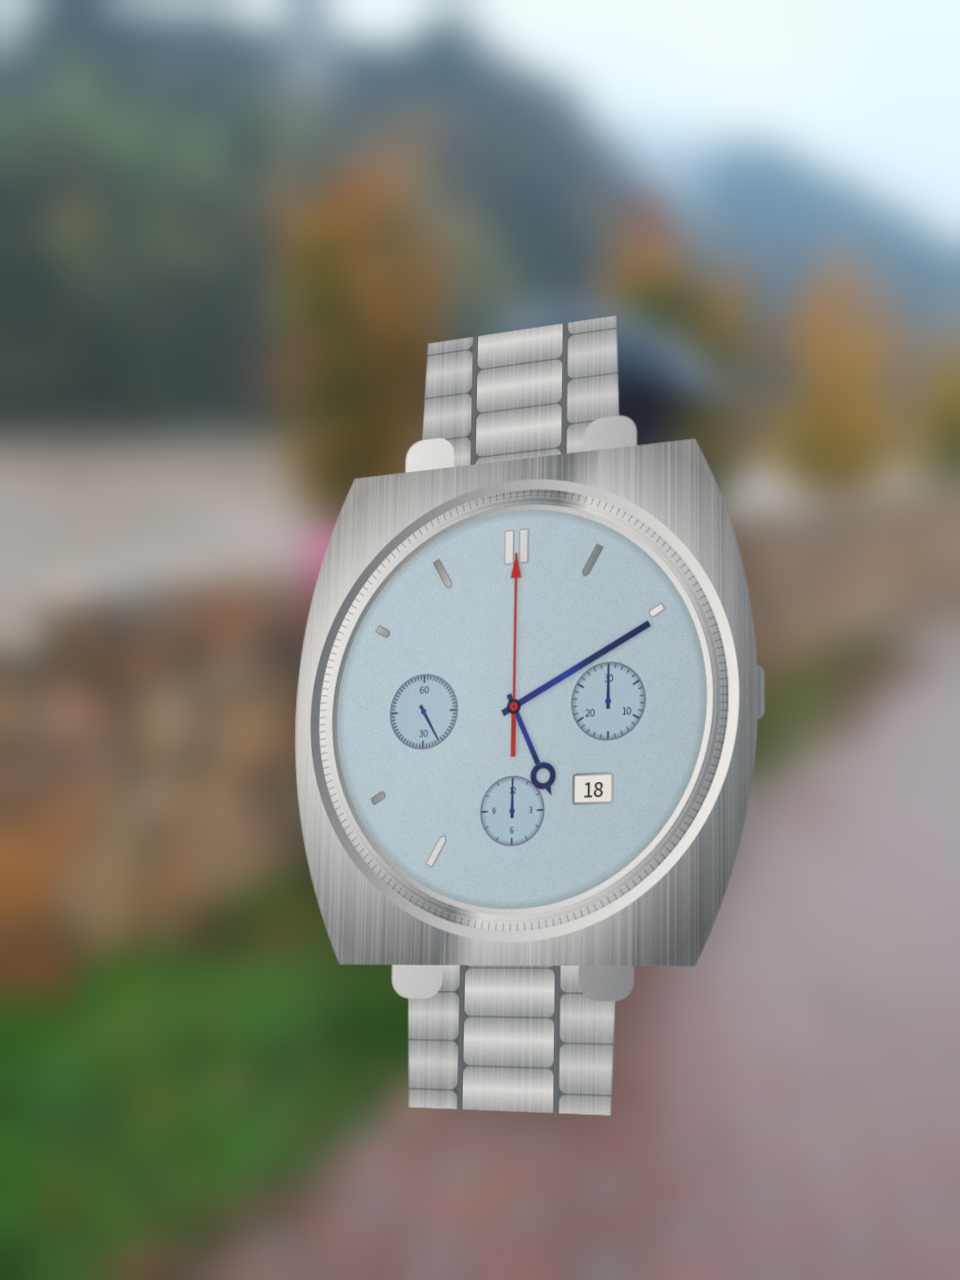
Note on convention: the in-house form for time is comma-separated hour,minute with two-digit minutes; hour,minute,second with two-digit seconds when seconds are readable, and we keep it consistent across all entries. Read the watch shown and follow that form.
5,10,25
